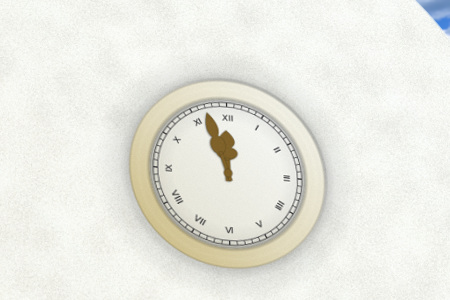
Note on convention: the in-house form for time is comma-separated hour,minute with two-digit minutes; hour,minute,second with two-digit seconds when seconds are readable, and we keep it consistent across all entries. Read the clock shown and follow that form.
11,57
